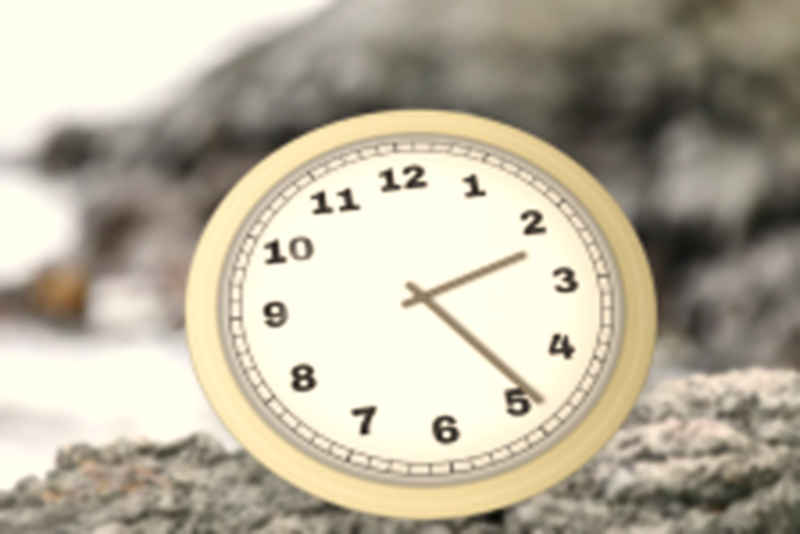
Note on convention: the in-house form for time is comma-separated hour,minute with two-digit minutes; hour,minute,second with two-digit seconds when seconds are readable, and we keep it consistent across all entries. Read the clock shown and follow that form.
2,24
